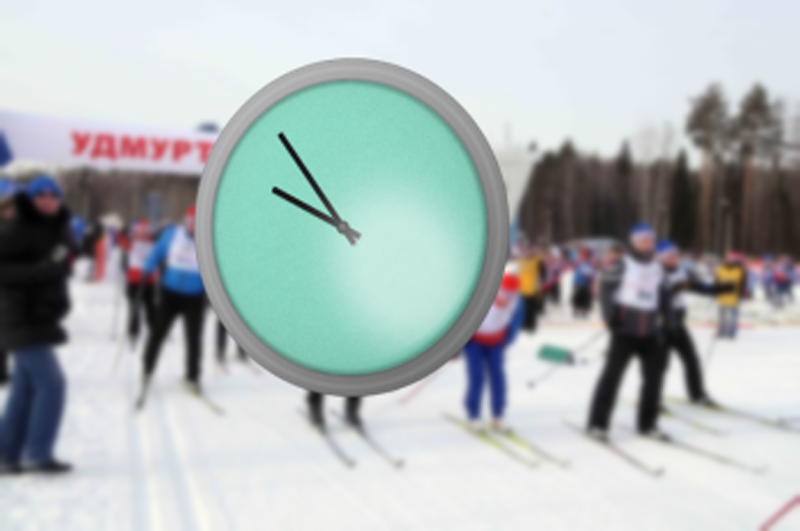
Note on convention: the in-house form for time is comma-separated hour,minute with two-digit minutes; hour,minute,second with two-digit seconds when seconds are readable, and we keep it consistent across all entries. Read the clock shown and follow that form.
9,54
